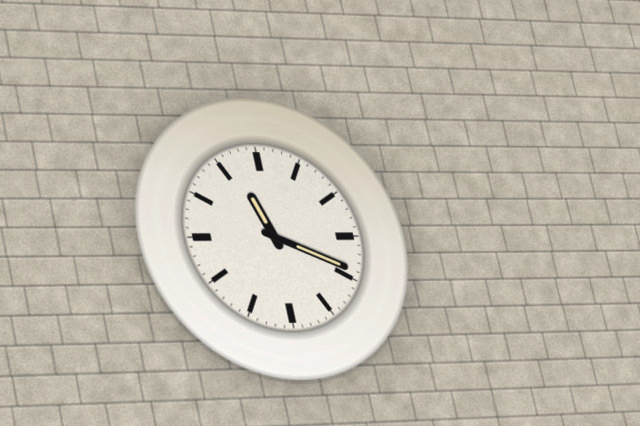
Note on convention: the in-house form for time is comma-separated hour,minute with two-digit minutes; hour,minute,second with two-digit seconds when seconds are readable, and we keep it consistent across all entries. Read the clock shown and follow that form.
11,19
